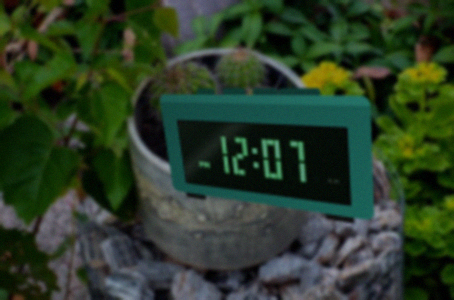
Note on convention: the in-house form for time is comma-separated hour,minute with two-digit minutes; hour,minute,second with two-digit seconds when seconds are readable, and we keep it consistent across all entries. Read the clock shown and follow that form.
12,07
